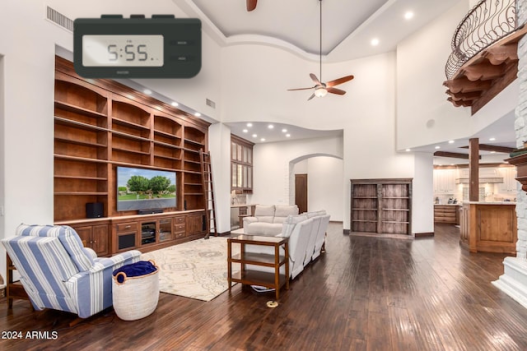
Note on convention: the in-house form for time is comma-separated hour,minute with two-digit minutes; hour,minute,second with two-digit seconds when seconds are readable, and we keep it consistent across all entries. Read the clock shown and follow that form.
5,55
